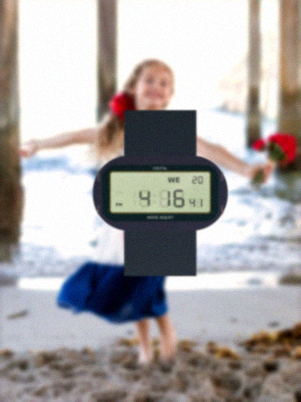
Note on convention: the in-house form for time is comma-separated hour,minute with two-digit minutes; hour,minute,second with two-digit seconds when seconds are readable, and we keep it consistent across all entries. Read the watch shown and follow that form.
4,16
